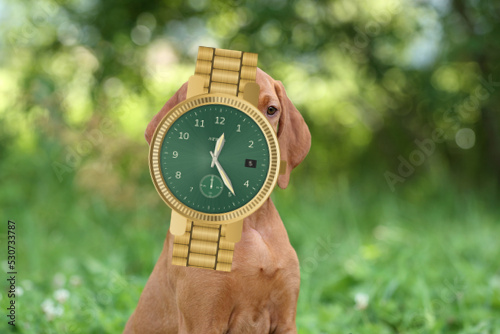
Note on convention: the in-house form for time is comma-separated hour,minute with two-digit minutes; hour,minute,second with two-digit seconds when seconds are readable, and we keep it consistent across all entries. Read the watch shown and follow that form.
12,24
